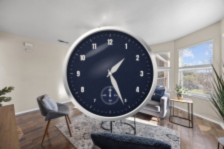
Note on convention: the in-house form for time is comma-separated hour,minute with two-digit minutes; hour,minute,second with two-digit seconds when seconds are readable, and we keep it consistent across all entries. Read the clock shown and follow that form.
1,26
